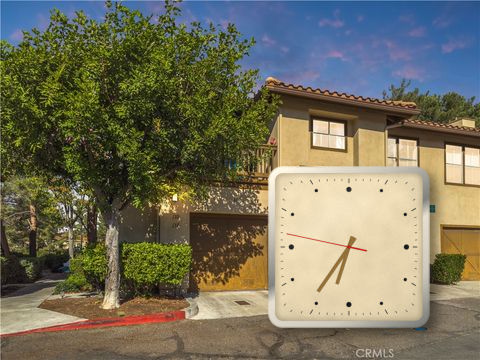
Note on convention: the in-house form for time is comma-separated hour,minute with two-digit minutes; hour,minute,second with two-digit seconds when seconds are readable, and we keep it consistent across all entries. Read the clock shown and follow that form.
6,35,47
